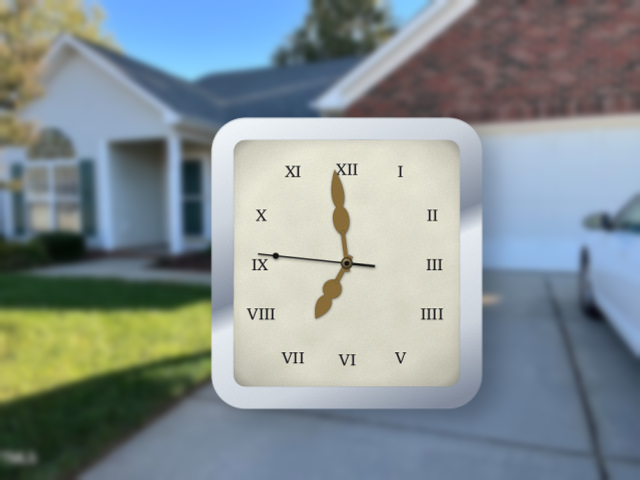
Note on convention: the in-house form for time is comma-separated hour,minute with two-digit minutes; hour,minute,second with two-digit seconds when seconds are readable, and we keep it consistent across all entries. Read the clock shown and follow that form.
6,58,46
